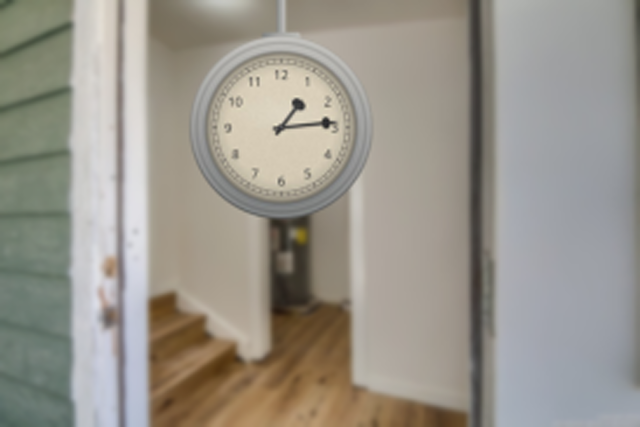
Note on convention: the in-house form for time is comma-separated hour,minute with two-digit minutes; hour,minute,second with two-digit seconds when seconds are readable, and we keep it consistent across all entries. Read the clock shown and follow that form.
1,14
